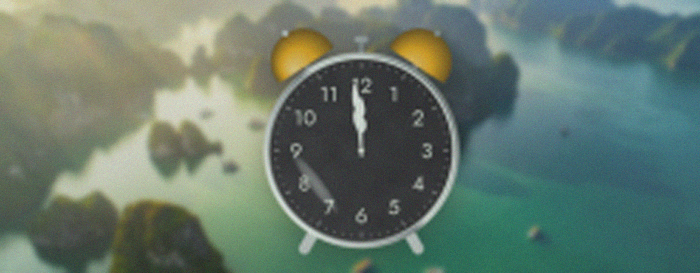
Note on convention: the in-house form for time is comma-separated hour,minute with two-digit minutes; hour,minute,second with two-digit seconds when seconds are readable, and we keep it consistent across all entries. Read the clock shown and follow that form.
11,59
